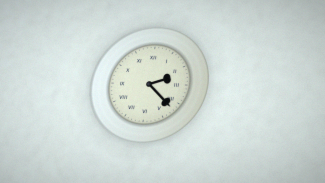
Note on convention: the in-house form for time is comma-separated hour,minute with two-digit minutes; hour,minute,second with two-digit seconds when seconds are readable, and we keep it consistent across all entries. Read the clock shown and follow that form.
2,22
